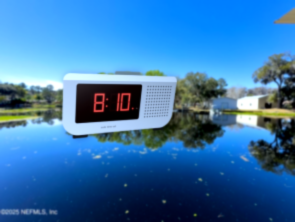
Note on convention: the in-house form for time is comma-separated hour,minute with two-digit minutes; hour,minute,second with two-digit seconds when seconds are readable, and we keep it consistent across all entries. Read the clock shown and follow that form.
8,10
